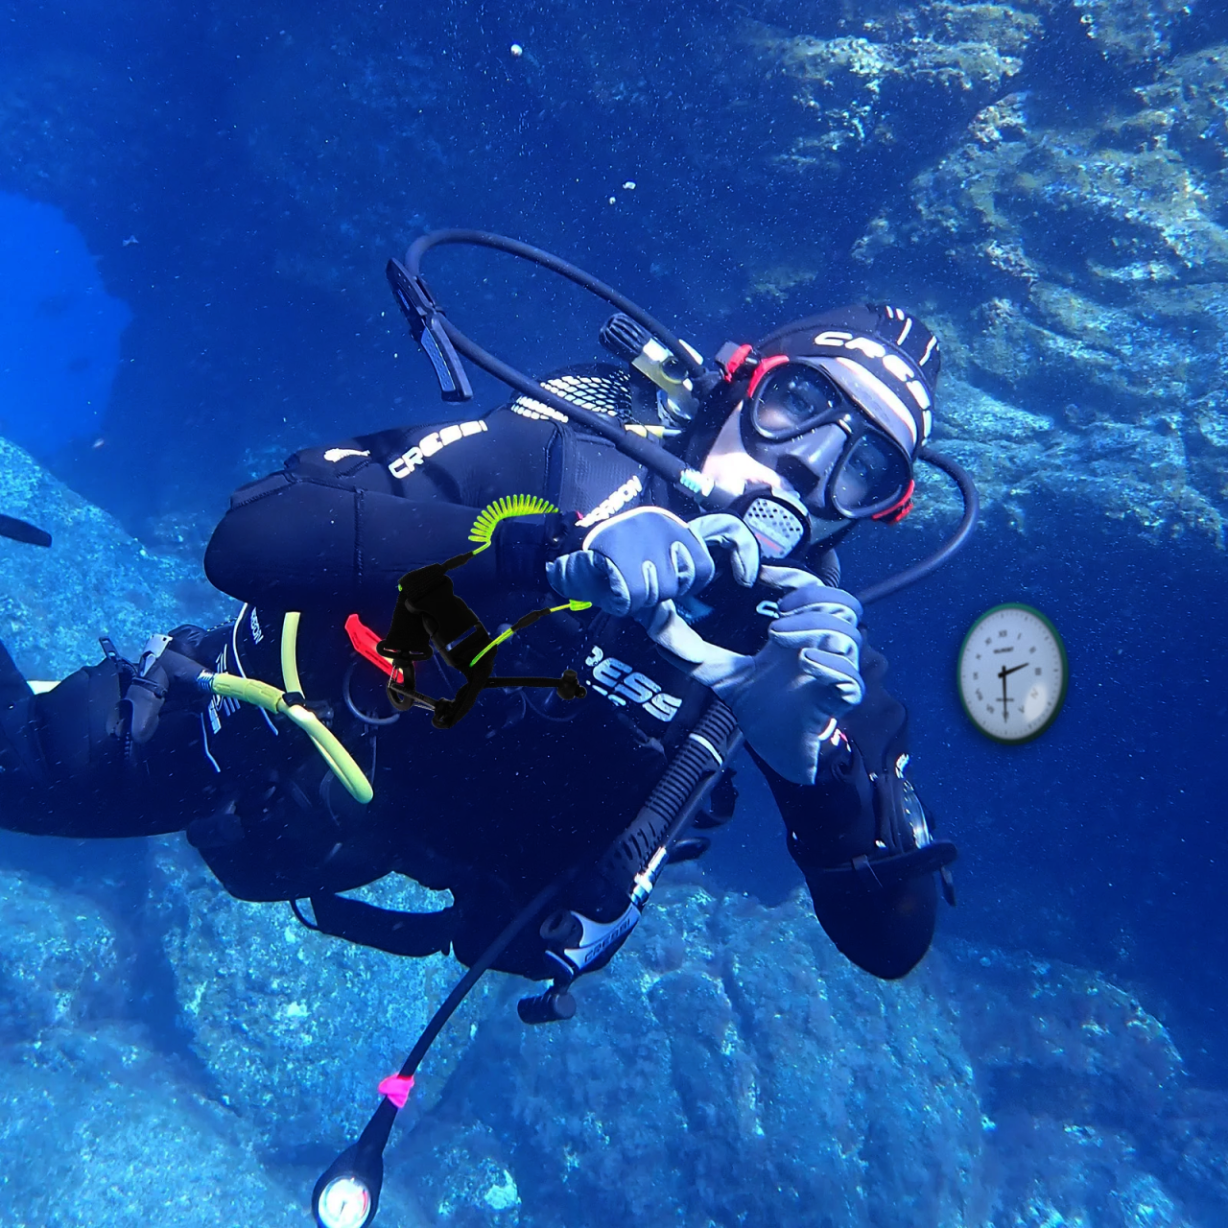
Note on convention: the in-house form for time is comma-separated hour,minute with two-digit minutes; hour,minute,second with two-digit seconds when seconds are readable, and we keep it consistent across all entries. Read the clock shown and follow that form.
2,30
